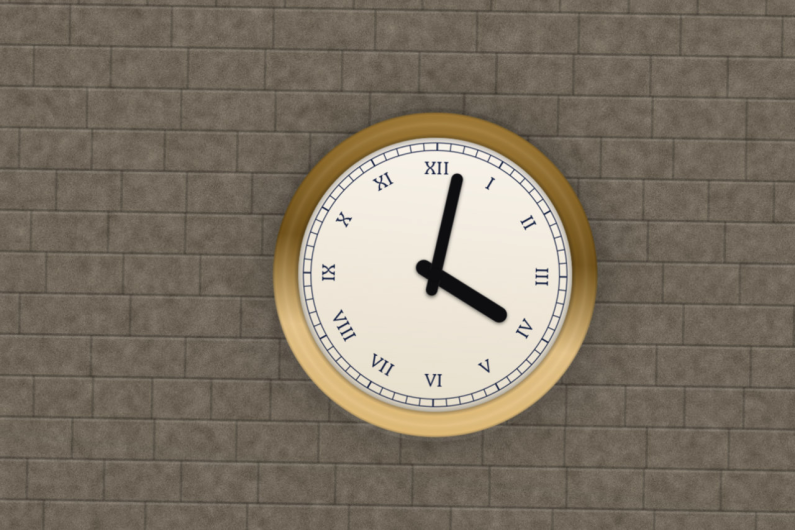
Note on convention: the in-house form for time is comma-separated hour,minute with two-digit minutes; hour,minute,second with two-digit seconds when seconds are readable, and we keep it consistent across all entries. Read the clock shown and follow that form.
4,02
